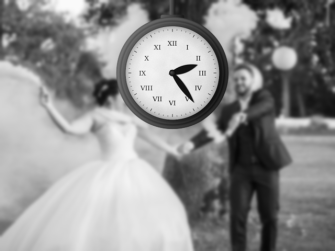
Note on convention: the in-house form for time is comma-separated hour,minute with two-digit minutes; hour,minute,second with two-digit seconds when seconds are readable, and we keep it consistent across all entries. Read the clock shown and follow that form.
2,24
